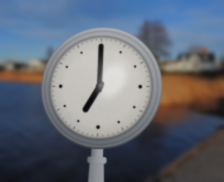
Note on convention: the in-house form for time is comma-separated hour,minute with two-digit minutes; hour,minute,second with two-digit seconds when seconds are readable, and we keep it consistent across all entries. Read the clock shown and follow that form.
7,00
